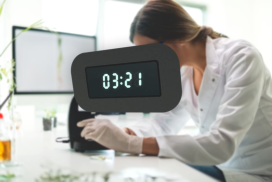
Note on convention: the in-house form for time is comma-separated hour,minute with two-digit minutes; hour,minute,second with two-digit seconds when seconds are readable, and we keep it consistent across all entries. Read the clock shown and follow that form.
3,21
